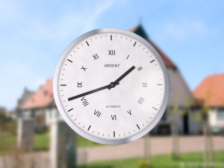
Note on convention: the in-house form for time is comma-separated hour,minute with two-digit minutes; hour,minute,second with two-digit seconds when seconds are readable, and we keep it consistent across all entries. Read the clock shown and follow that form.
1,42
